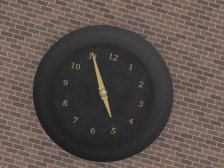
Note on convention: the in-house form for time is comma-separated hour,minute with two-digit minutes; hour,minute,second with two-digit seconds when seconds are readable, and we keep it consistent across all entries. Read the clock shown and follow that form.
4,55
